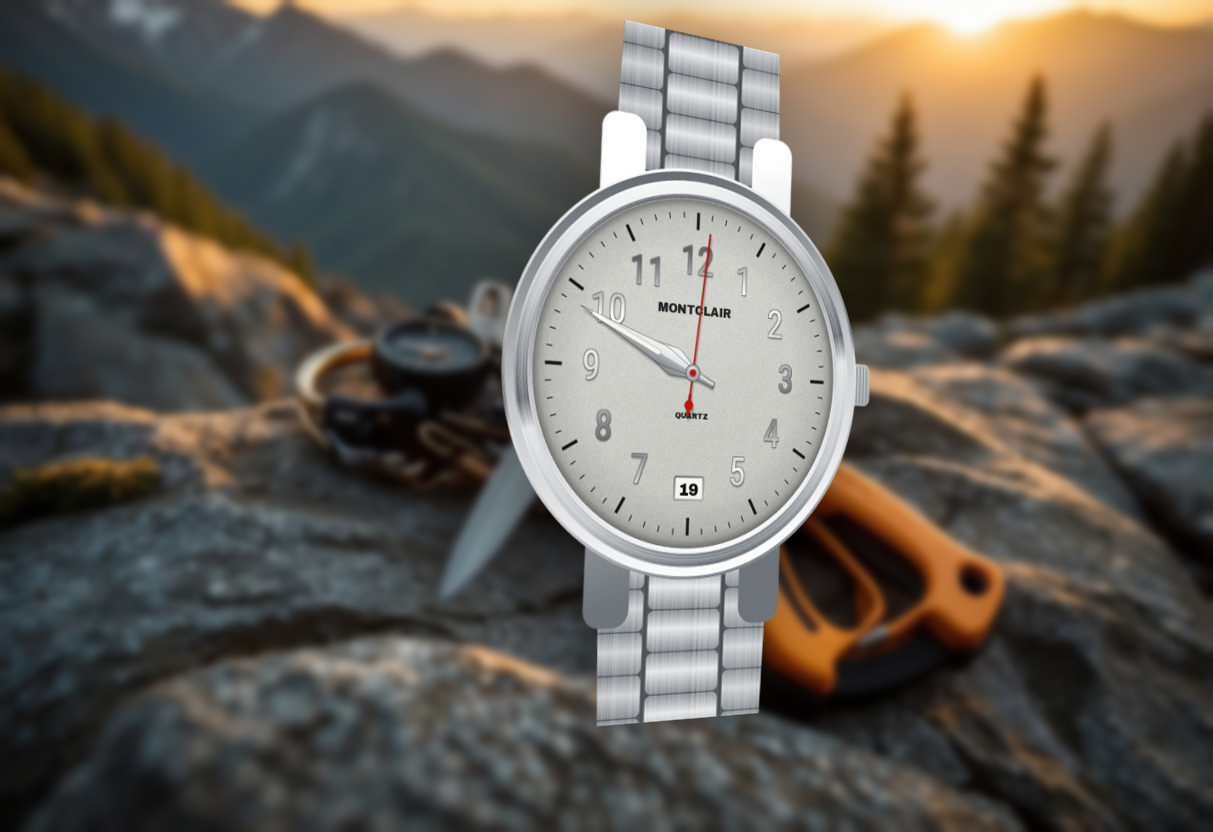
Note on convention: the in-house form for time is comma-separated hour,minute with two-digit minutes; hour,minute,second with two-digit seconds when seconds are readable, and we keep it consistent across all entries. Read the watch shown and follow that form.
9,49,01
